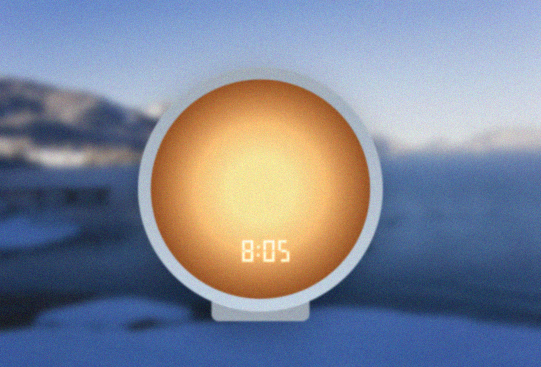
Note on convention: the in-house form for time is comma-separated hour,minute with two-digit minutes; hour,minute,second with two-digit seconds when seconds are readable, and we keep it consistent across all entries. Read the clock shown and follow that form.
8,05
